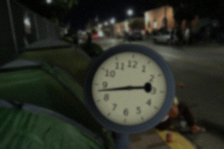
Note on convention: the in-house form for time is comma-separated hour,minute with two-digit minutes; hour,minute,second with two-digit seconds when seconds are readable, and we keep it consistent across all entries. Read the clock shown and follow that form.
2,43
